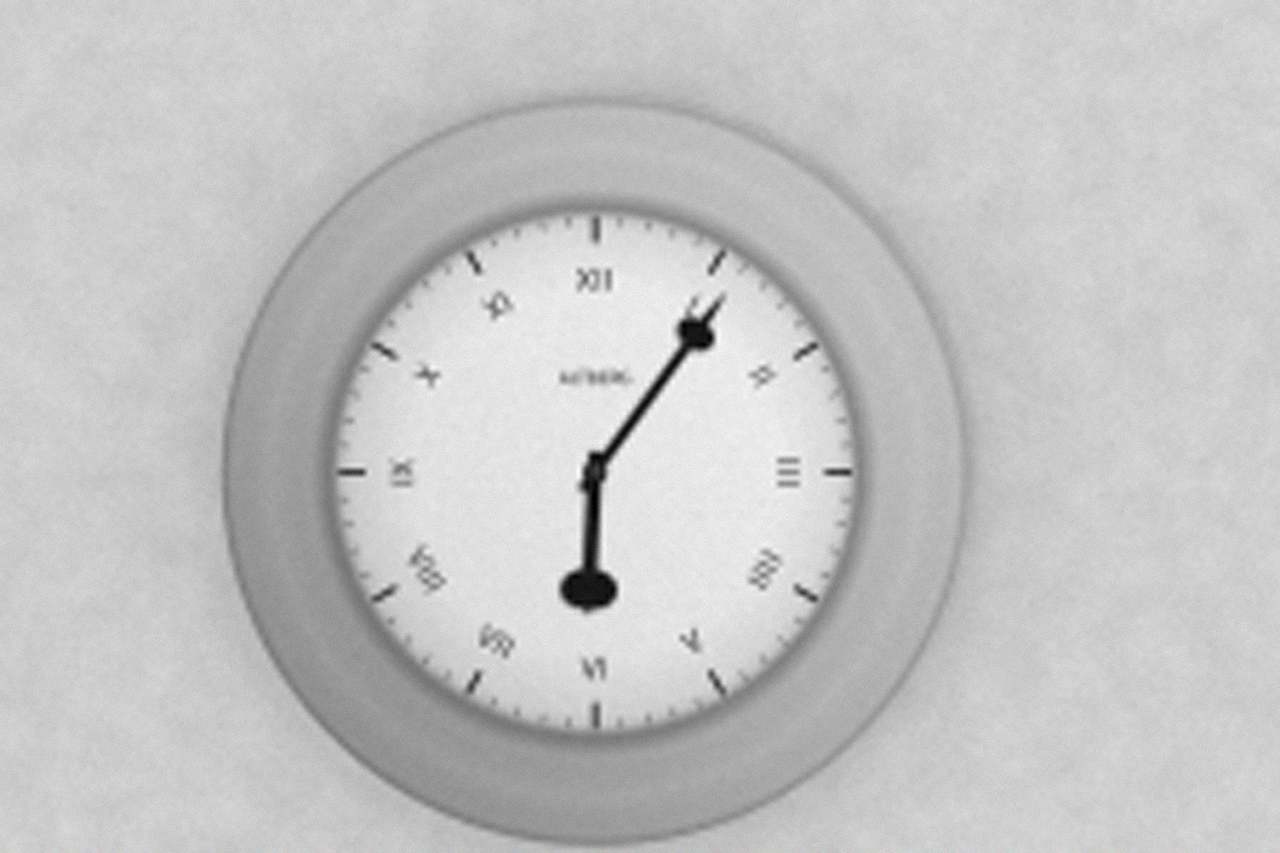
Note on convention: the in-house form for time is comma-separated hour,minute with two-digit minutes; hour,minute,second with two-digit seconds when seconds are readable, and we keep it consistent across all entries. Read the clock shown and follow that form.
6,06
